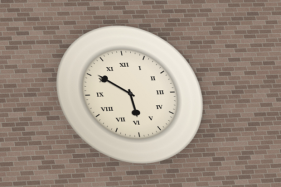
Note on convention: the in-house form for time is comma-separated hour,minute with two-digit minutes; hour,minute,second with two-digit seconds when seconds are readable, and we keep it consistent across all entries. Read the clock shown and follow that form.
5,51
